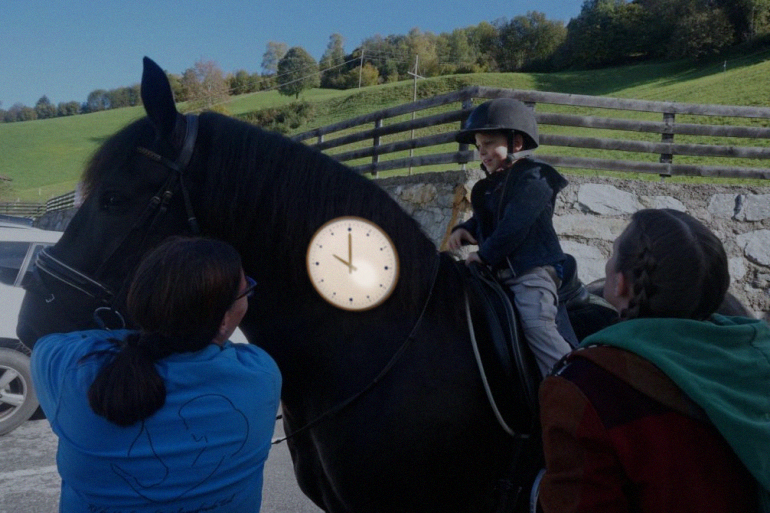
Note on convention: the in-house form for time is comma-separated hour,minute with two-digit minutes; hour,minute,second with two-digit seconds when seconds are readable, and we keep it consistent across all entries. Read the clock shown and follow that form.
10,00
